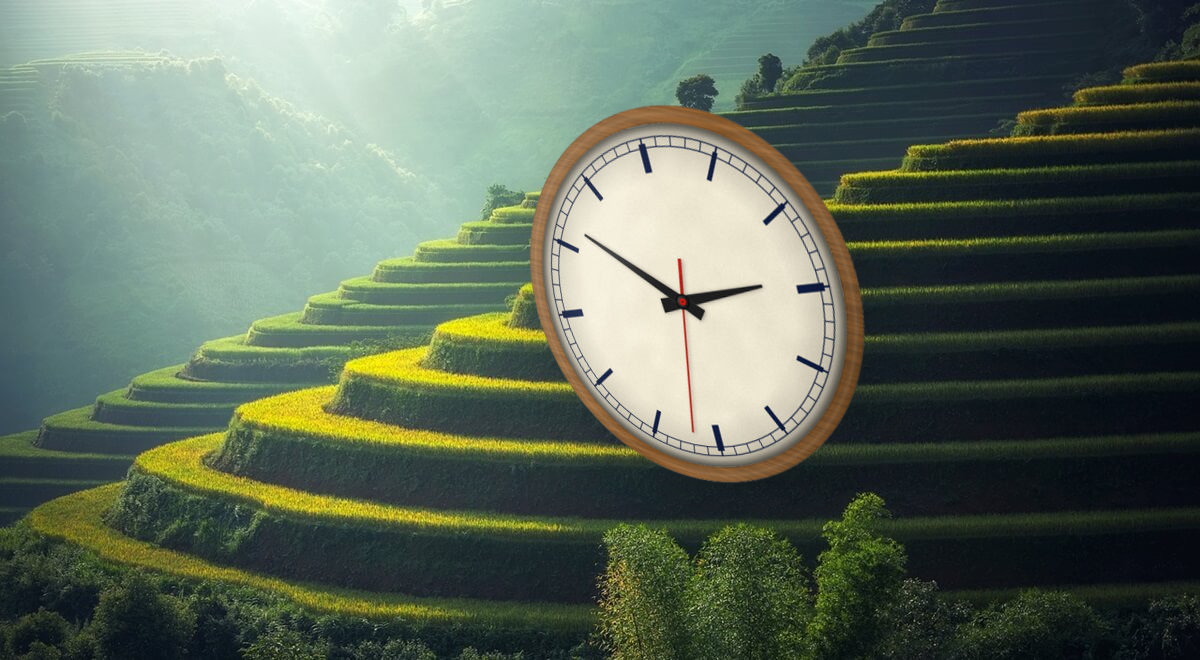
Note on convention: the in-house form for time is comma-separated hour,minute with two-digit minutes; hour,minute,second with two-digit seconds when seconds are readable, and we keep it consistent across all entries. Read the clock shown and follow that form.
2,51,32
